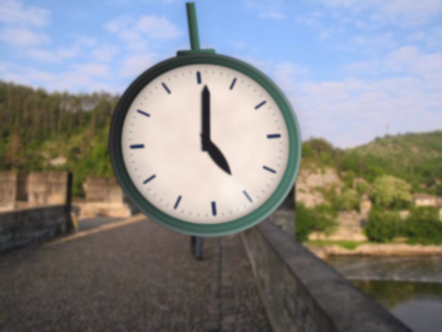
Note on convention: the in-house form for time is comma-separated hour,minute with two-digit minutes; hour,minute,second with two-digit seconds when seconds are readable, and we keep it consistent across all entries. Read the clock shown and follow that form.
5,01
